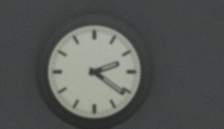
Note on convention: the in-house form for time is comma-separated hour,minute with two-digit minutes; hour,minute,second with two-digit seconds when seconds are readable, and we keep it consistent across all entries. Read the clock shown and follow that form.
2,21
